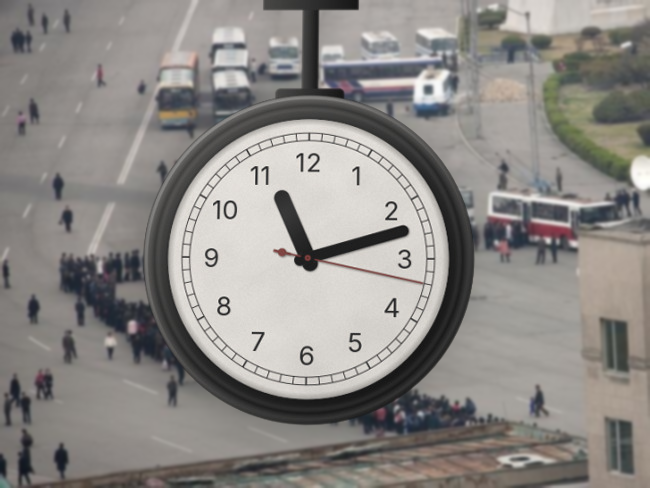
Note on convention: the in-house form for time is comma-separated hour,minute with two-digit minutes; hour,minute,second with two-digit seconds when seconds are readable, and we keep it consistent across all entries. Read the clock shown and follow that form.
11,12,17
